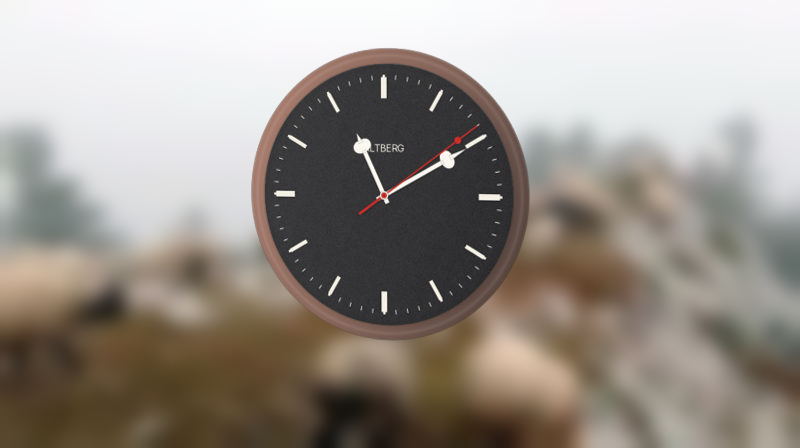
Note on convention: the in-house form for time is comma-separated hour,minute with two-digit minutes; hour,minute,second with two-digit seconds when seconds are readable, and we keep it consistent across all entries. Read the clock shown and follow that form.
11,10,09
